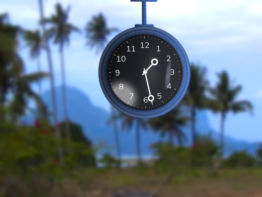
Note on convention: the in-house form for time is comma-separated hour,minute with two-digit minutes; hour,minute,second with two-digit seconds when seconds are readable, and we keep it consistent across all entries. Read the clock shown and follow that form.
1,28
